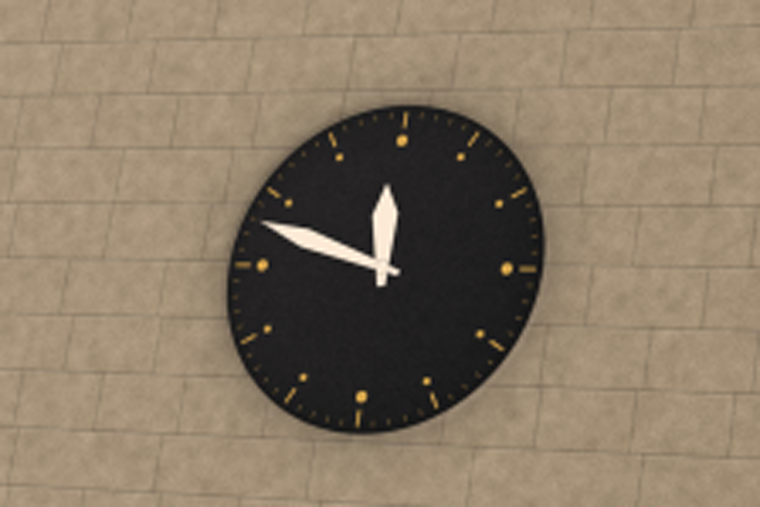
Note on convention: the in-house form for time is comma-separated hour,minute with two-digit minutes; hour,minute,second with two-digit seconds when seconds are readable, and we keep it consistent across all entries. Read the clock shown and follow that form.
11,48
